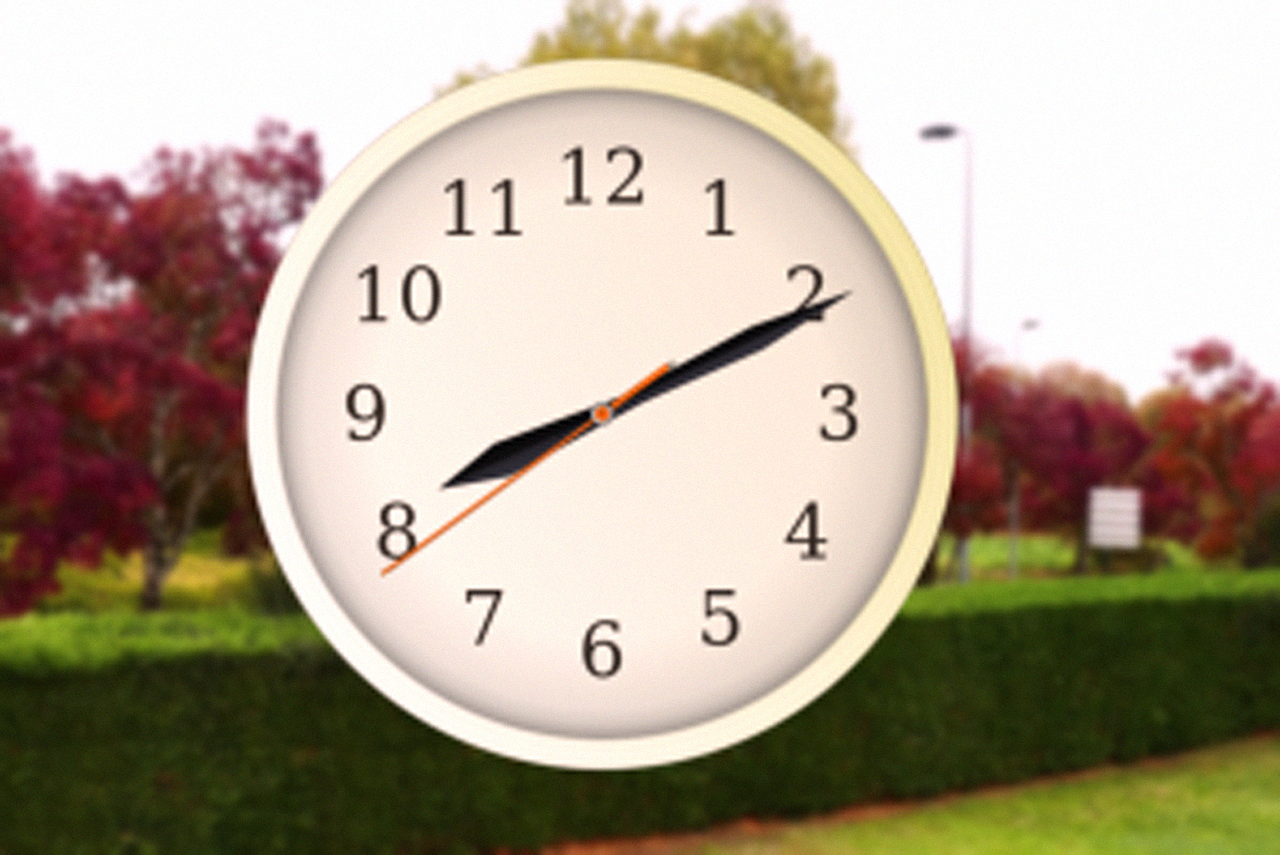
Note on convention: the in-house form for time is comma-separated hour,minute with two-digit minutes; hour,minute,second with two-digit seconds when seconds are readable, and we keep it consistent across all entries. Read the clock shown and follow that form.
8,10,39
